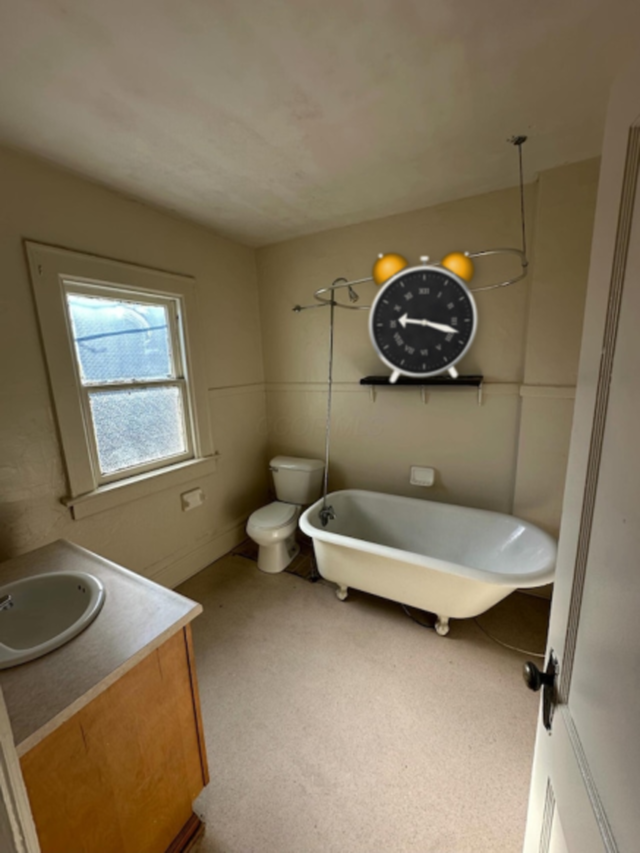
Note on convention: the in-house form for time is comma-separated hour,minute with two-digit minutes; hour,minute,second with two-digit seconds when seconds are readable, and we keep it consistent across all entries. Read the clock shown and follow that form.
9,18
